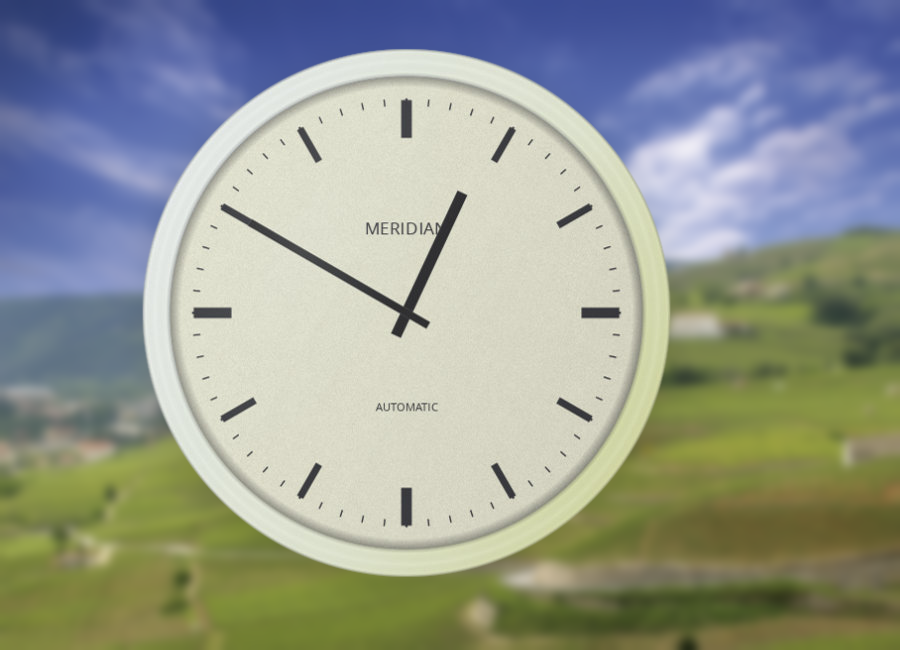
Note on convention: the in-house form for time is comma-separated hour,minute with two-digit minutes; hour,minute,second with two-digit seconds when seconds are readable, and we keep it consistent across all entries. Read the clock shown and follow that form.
12,50
